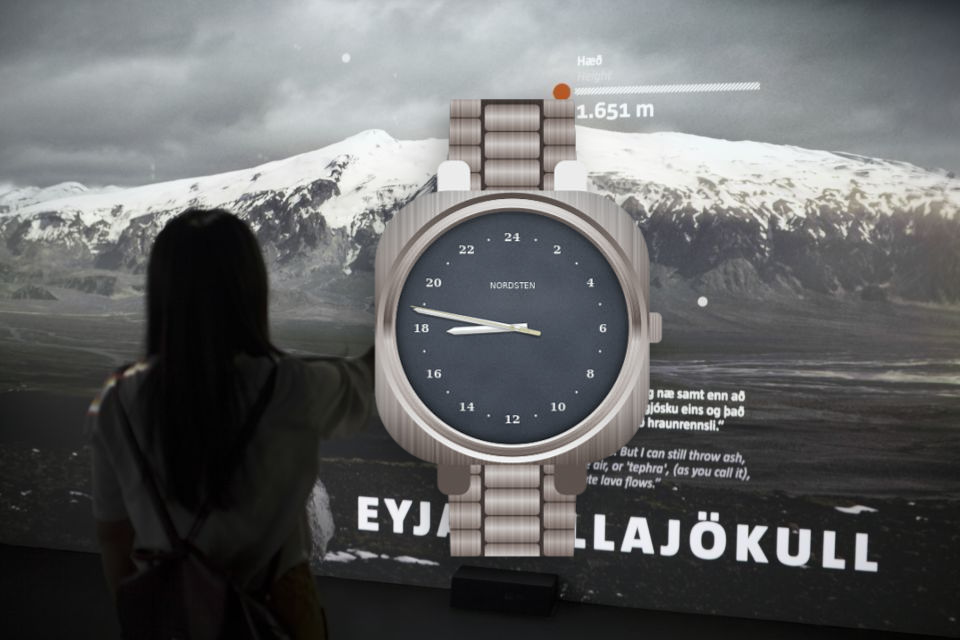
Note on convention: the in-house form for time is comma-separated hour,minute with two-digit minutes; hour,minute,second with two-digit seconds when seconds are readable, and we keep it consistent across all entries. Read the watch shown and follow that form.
17,46,47
